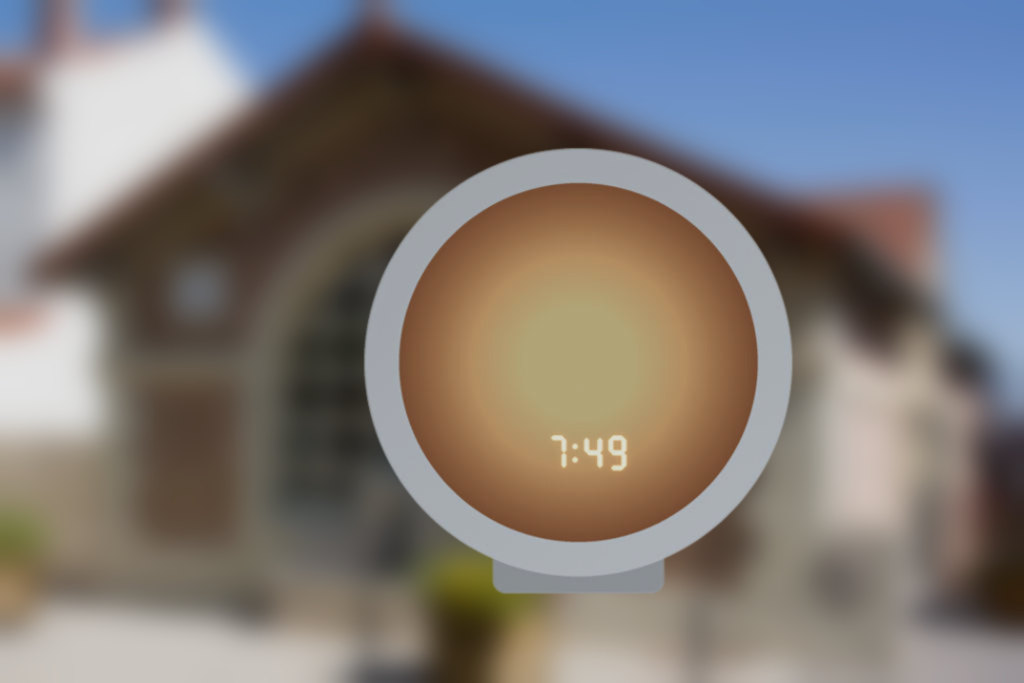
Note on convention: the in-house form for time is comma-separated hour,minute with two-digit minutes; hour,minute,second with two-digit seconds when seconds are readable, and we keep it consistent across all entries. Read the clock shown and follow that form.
7,49
